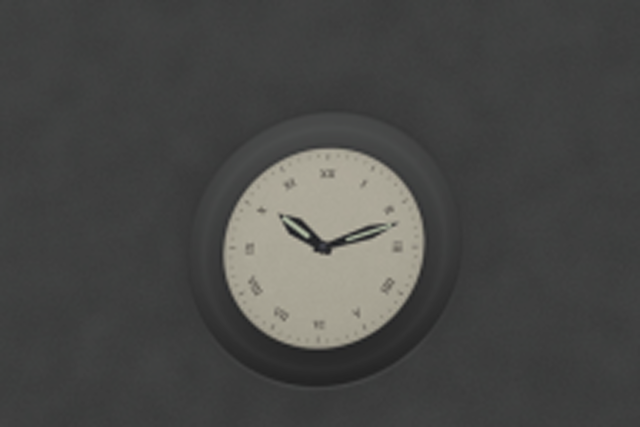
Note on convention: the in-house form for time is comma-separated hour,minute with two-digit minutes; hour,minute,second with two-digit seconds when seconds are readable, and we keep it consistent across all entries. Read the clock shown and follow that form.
10,12
